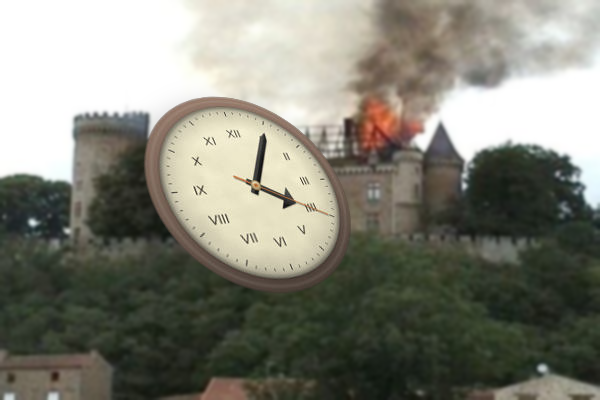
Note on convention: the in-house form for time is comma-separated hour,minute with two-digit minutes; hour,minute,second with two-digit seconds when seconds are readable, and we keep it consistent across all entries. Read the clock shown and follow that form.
4,05,20
